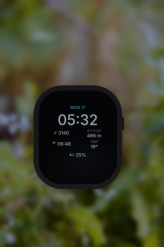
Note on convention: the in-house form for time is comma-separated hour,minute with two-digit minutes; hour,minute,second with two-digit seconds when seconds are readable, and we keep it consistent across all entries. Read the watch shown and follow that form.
5,32
